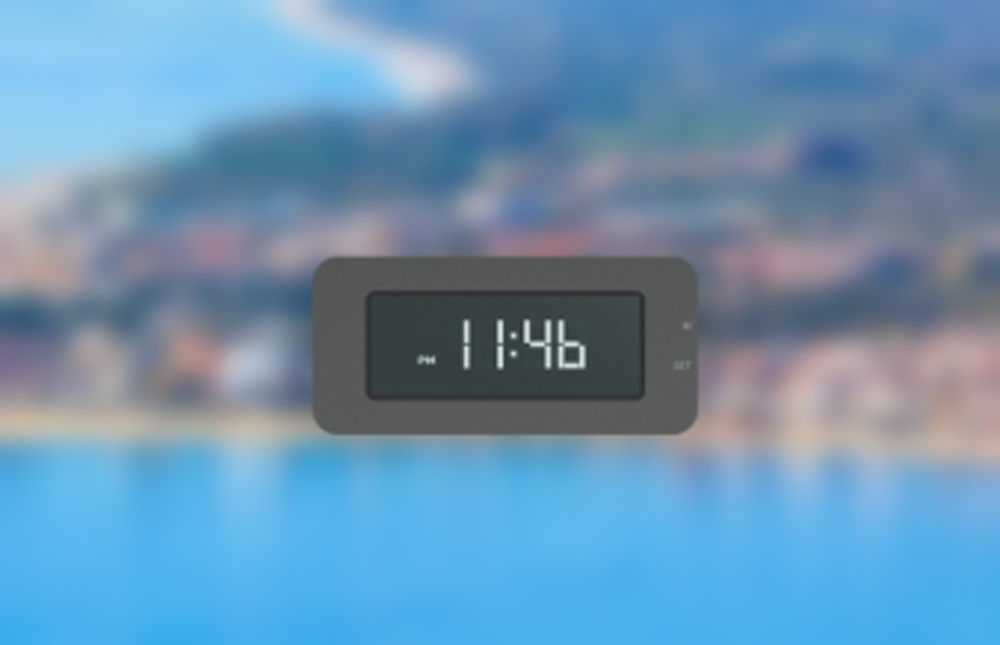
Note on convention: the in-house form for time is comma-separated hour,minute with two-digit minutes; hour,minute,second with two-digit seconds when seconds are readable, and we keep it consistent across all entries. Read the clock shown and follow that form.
11,46
